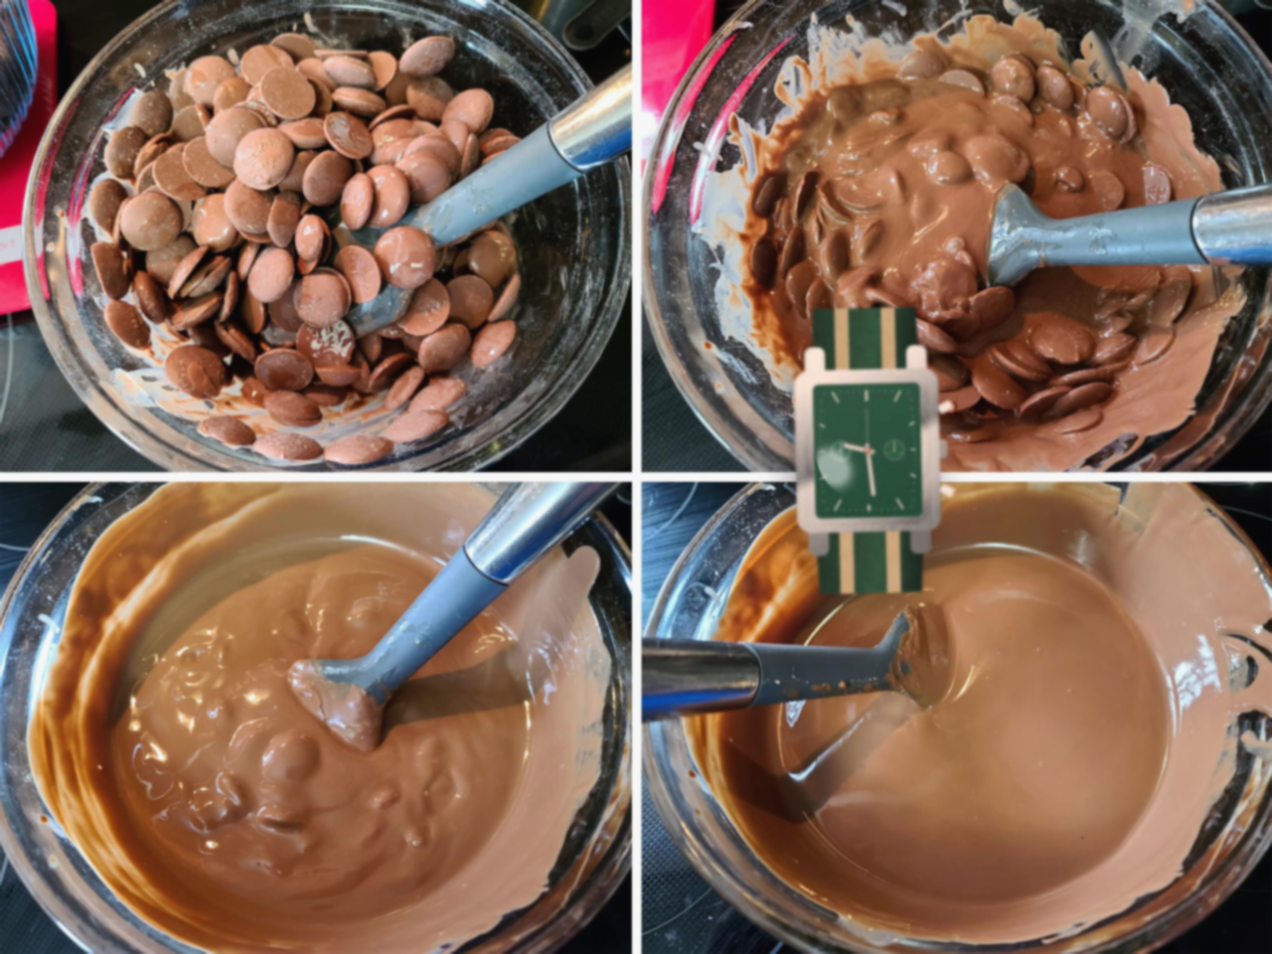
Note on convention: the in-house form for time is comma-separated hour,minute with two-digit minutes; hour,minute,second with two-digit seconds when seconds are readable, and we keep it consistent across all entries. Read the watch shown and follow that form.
9,29
